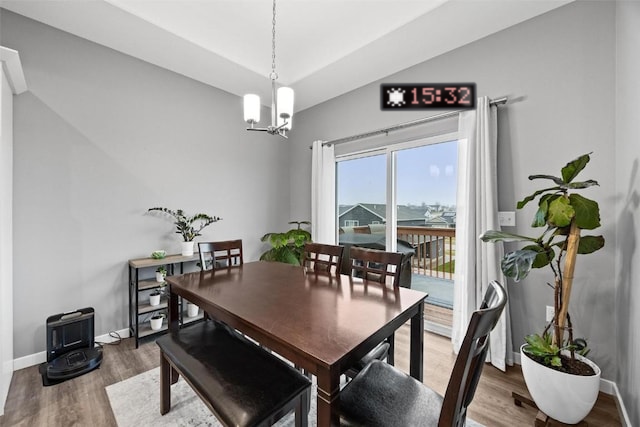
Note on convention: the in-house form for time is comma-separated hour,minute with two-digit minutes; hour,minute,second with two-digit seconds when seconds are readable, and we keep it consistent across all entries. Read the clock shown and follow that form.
15,32
